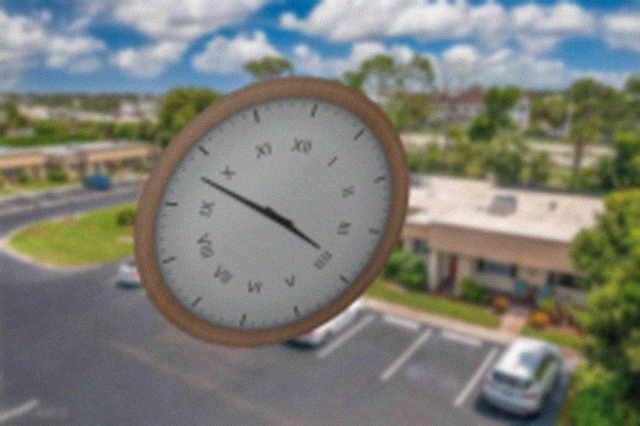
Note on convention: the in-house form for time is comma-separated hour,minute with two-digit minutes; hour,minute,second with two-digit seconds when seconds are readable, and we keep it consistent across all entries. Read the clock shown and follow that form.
3,48
